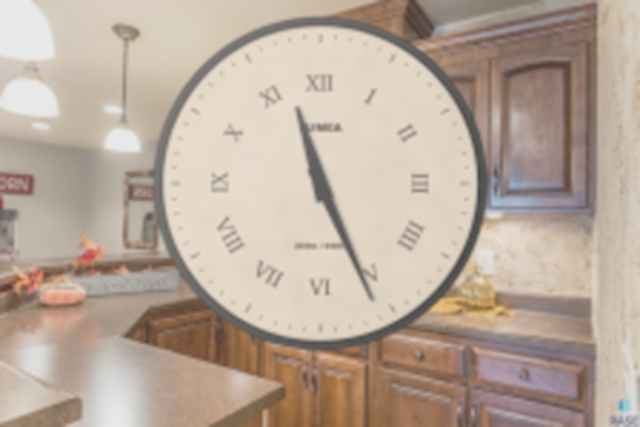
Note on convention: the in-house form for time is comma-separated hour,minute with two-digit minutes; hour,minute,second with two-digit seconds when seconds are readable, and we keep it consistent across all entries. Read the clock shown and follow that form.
11,26
